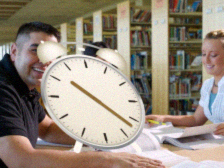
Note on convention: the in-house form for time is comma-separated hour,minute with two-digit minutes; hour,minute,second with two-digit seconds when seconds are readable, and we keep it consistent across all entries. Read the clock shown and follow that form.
10,22
